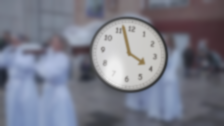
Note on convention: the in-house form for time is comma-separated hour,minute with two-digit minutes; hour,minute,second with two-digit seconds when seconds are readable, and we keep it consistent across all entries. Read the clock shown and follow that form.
3,57
